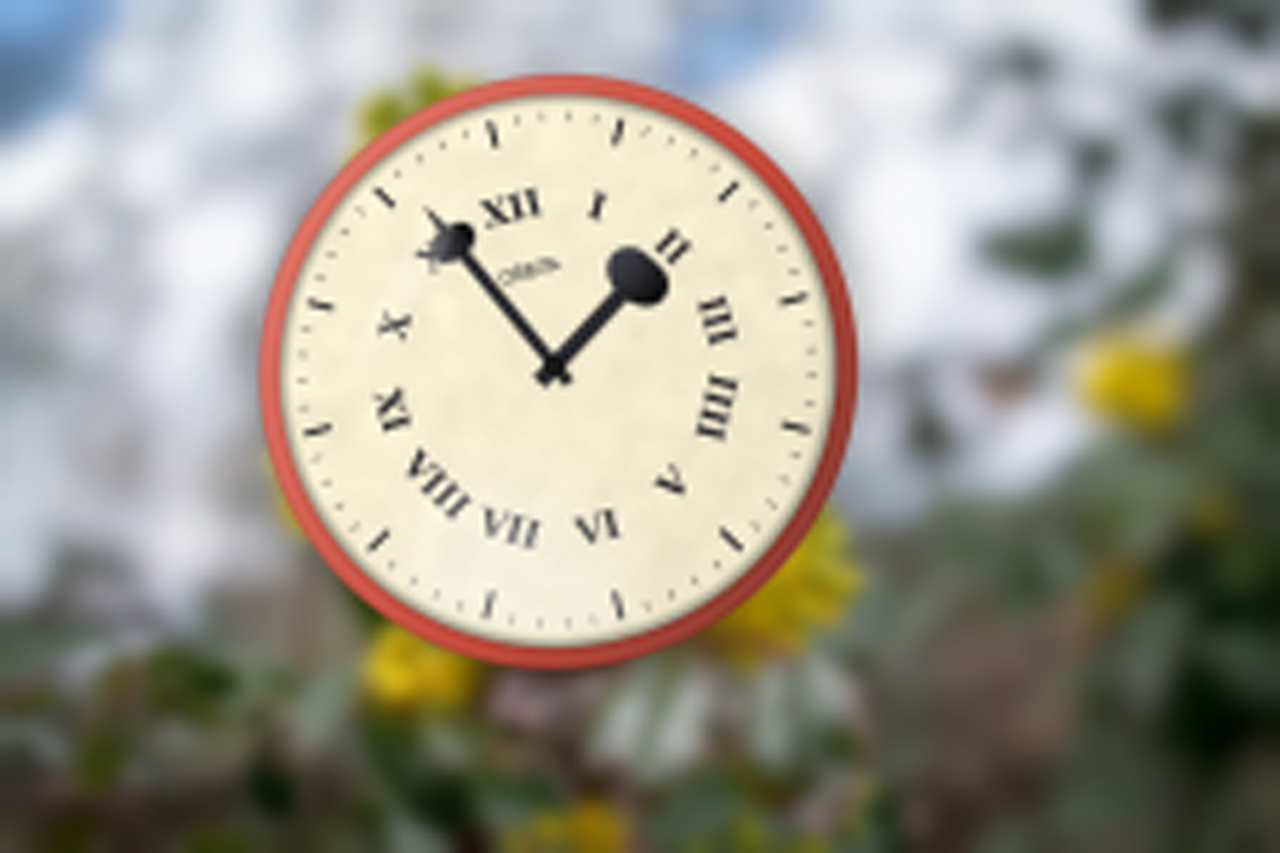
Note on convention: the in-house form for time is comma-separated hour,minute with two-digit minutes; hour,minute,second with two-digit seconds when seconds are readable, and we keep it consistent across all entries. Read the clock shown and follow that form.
1,56
